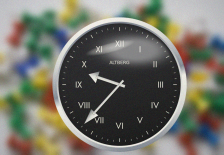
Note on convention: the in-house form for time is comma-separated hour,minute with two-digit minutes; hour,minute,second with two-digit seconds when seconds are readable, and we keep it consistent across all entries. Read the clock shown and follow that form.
9,37
